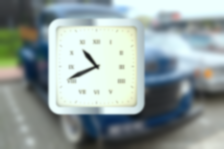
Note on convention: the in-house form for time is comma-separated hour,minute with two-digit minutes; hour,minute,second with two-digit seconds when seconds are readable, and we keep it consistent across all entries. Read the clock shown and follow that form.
10,41
